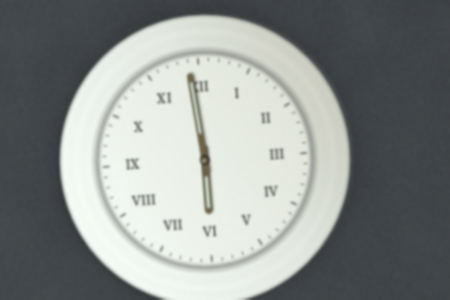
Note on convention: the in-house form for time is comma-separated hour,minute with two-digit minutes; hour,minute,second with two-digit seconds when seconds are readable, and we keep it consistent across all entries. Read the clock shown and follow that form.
5,59
